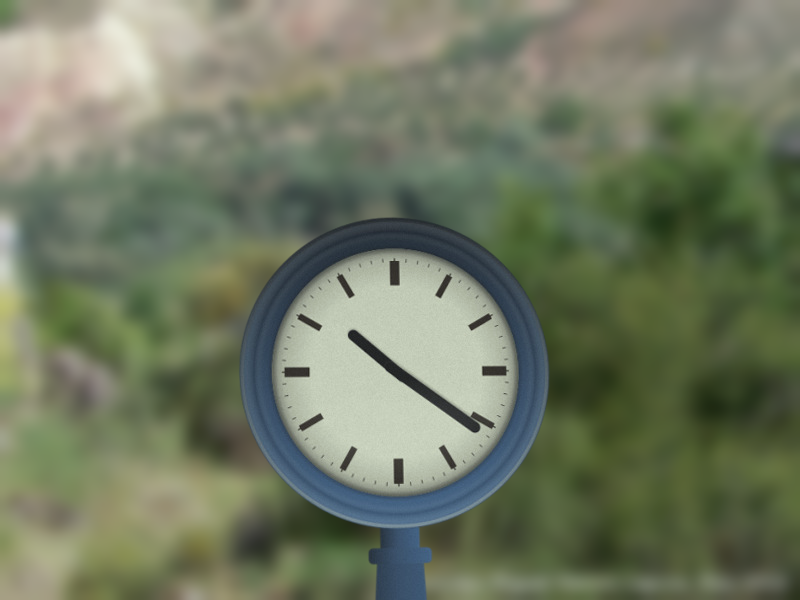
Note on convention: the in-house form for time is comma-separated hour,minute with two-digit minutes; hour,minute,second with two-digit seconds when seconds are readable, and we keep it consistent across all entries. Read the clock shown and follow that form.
10,21
